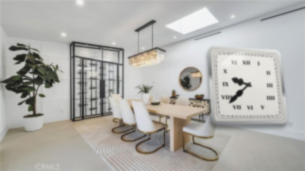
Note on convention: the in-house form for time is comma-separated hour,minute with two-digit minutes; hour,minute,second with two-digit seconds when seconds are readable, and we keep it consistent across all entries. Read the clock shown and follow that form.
9,38
